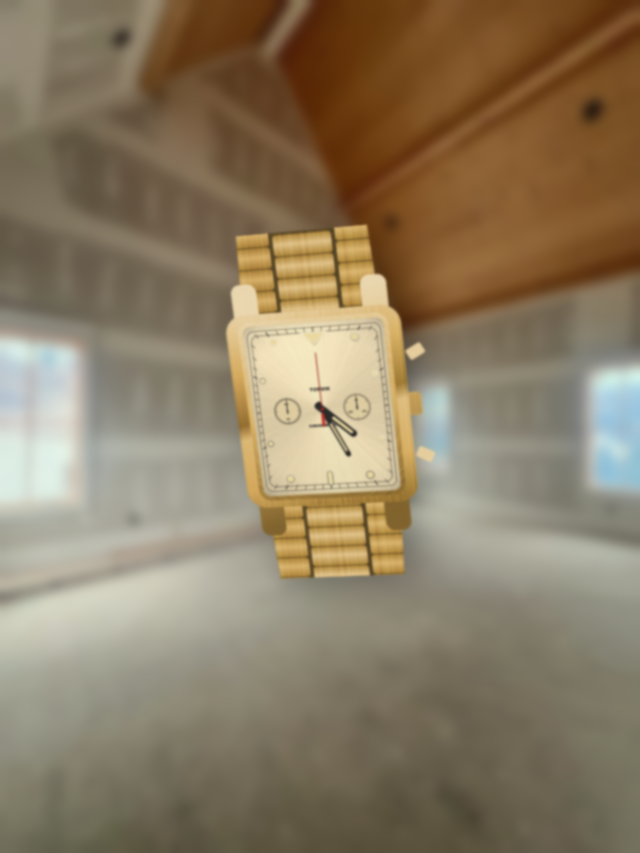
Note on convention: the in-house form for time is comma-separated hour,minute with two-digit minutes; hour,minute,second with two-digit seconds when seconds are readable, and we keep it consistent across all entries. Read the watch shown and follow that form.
4,26
